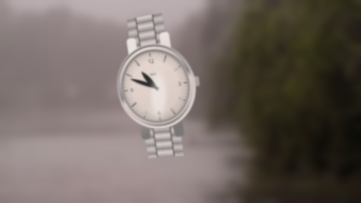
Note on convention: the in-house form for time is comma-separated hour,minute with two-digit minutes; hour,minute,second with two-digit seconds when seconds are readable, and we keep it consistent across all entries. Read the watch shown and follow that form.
10,49
